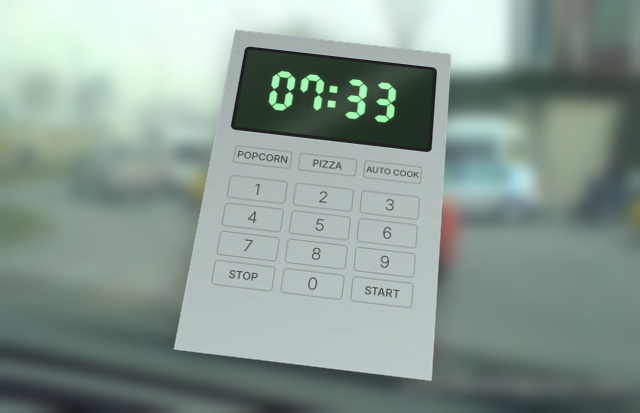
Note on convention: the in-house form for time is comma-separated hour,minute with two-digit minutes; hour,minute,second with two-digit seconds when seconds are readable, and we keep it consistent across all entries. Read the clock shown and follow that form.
7,33
